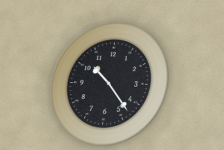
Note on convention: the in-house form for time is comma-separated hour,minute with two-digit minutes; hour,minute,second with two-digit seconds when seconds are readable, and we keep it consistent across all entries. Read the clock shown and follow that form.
10,23
